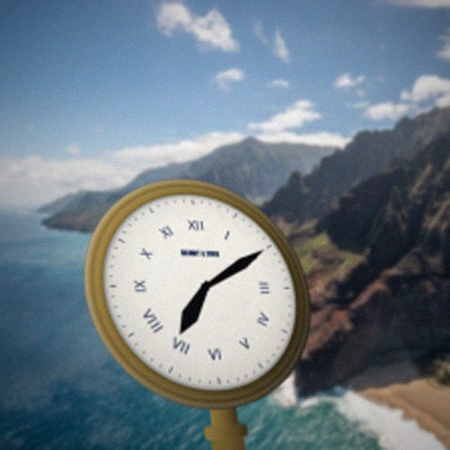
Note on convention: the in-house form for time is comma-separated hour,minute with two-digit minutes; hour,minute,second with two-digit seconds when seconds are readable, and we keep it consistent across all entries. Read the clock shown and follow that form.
7,10
